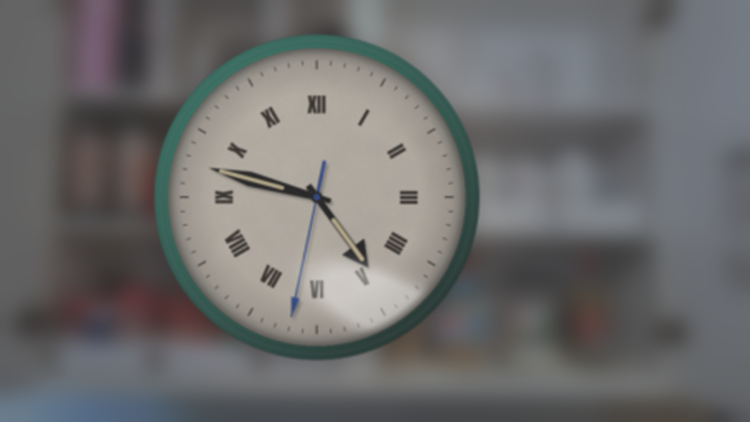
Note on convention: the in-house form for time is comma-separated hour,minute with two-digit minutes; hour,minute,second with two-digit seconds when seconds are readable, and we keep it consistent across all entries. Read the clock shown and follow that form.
4,47,32
